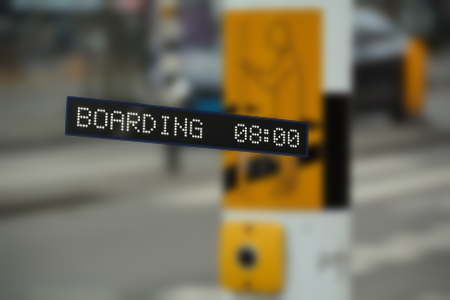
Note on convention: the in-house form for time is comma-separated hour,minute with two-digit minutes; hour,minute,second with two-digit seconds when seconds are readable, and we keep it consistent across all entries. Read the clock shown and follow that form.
8,00
